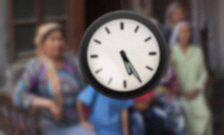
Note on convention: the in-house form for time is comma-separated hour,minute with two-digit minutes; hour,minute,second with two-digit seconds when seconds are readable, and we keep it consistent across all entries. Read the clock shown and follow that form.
5,25
